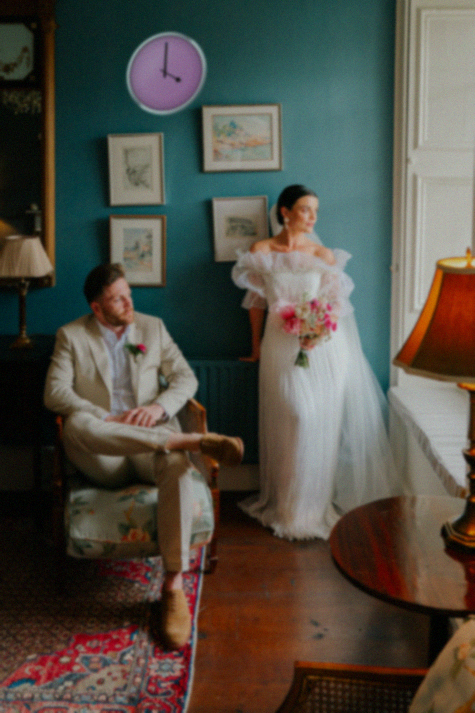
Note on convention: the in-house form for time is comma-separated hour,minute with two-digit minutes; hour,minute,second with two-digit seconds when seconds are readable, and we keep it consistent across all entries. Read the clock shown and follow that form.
4,00
